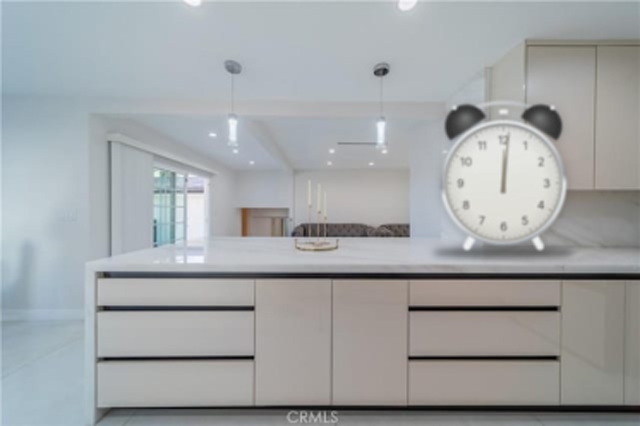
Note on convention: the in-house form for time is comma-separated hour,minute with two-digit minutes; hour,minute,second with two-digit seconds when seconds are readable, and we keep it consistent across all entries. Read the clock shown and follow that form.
12,01
